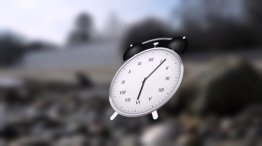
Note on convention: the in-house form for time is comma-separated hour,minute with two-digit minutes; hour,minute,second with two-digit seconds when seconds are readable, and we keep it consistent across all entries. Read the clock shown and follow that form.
6,06
